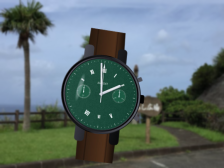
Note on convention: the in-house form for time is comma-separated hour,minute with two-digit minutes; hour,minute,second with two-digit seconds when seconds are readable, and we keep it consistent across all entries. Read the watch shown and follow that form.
1,59
